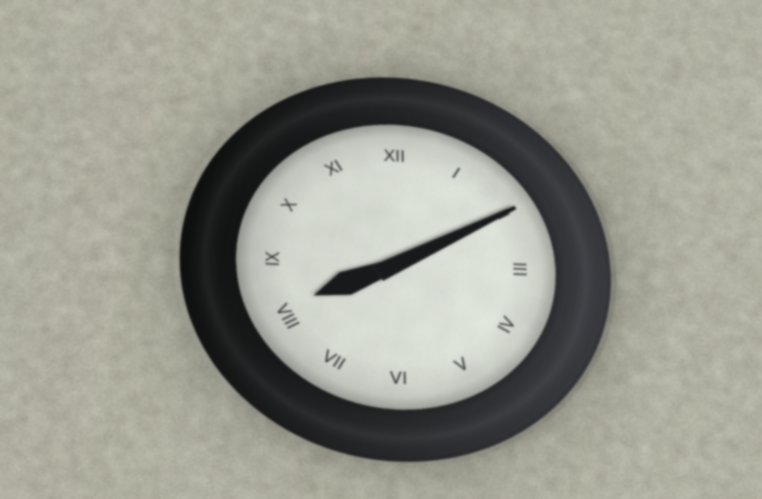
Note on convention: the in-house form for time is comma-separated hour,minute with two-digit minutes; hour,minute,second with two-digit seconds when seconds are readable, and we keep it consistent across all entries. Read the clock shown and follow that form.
8,10
